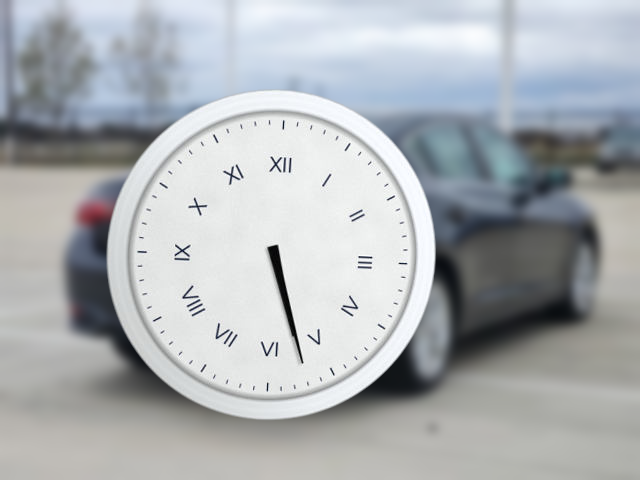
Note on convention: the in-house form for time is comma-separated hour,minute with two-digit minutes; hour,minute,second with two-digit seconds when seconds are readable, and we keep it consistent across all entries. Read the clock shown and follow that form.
5,27
